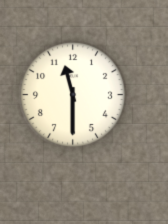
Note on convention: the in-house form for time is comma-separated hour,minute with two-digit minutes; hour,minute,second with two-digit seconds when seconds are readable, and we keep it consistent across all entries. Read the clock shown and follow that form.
11,30
